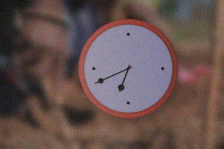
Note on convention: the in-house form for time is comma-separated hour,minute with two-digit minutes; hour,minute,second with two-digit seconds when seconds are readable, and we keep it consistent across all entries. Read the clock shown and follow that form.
6,41
